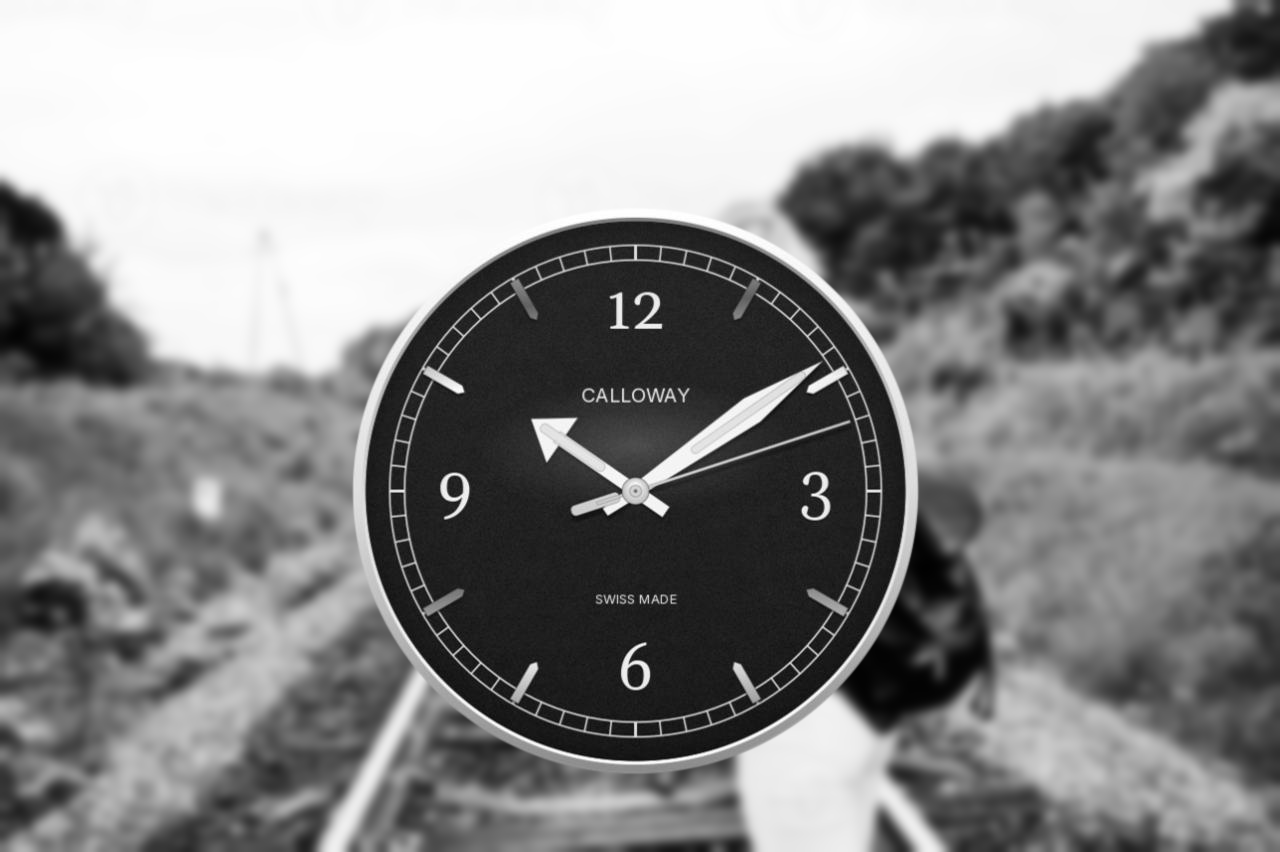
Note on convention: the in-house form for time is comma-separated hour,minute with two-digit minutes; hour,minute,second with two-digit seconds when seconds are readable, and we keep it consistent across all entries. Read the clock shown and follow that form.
10,09,12
